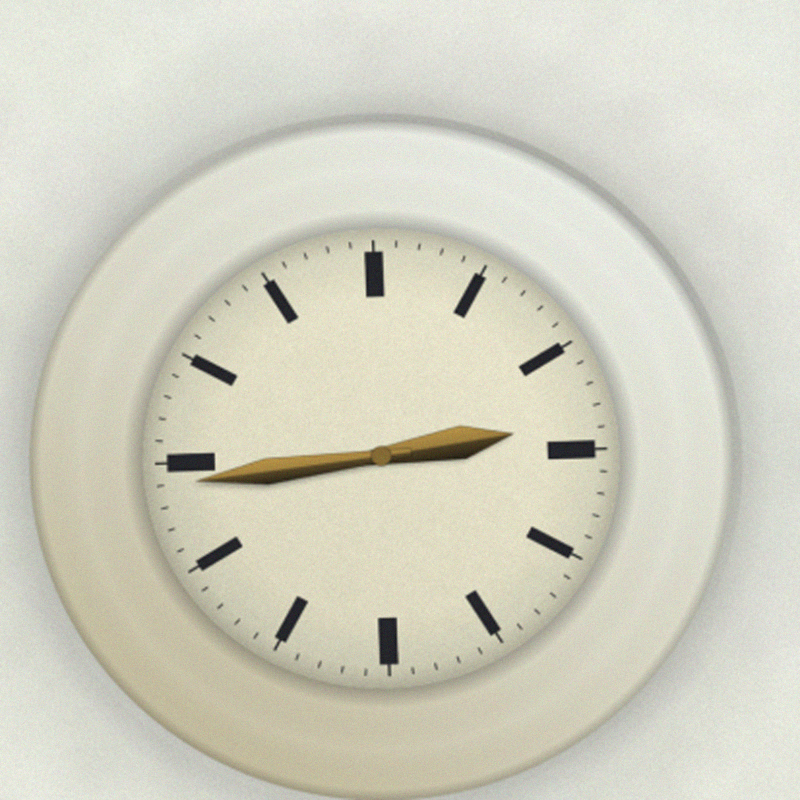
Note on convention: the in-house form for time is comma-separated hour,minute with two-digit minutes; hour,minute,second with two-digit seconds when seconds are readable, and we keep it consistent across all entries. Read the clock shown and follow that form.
2,44
